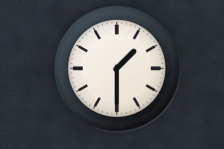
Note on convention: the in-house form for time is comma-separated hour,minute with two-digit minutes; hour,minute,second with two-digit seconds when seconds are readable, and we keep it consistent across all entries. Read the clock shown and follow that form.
1,30
